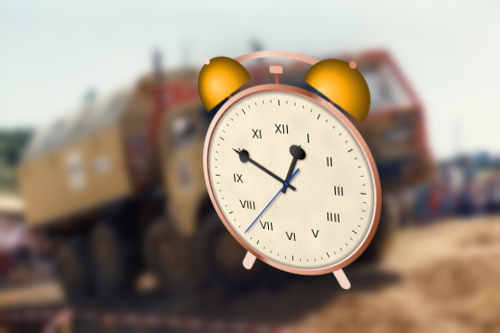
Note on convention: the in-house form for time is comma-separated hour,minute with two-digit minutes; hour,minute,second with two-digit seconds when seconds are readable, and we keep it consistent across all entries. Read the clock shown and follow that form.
12,49,37
